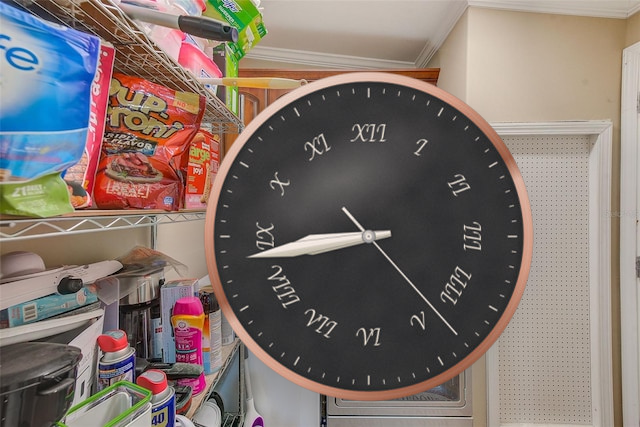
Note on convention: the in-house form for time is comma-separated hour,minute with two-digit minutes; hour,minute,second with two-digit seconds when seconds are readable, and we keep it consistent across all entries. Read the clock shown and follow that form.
8,43,23
